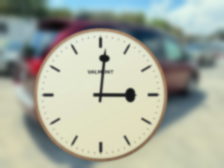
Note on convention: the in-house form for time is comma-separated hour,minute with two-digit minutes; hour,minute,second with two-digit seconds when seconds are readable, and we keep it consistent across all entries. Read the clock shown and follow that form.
3,01
